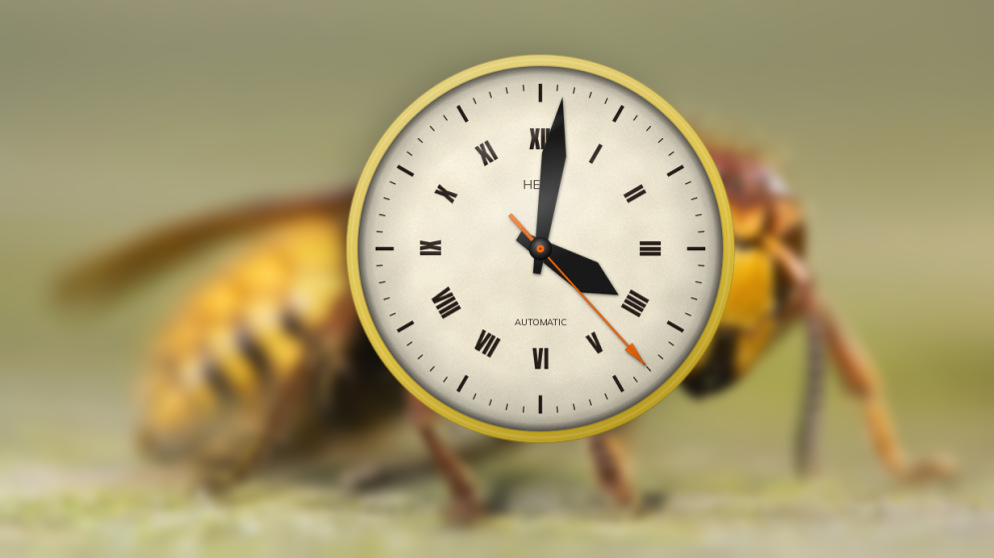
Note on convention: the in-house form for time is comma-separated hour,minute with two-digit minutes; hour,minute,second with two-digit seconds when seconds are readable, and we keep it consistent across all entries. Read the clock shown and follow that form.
4,01,23
